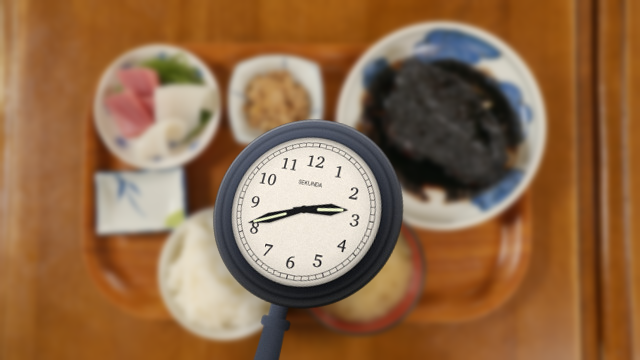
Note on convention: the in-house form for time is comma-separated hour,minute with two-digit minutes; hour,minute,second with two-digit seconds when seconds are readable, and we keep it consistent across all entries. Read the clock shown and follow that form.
2,41
